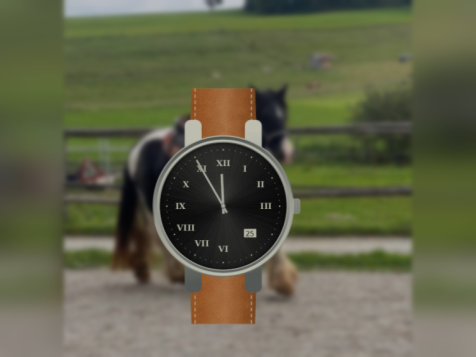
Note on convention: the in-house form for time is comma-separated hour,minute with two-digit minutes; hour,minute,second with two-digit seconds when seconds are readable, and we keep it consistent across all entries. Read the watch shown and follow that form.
11,55
